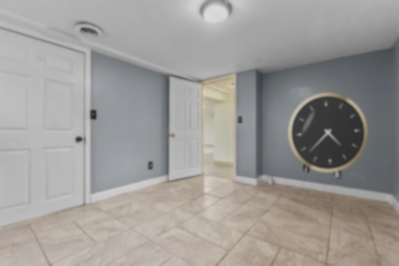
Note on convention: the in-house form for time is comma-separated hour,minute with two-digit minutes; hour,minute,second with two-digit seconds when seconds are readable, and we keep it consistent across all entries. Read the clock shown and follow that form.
4,38
